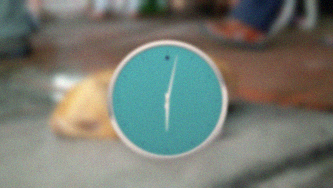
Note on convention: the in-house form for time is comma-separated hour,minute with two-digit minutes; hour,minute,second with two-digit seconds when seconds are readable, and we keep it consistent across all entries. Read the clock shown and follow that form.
6,02
